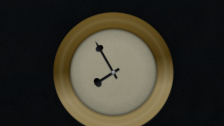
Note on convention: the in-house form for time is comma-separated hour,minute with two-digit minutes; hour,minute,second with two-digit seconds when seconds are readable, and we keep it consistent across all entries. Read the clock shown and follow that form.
7,55
